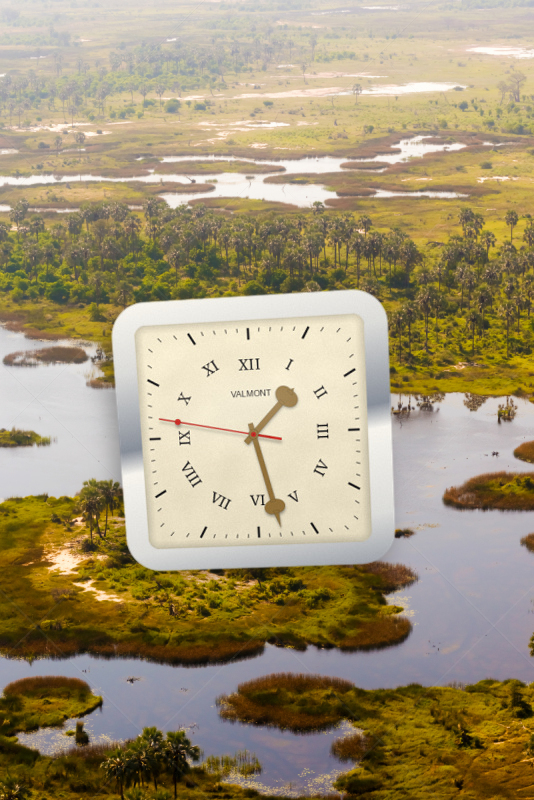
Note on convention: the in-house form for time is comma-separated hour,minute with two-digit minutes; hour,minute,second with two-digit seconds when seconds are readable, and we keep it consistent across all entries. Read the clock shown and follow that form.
1,27,47
